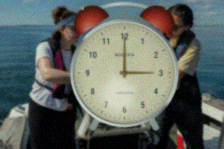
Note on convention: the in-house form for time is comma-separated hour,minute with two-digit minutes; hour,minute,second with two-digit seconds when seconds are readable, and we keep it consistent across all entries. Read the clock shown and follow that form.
3,00
